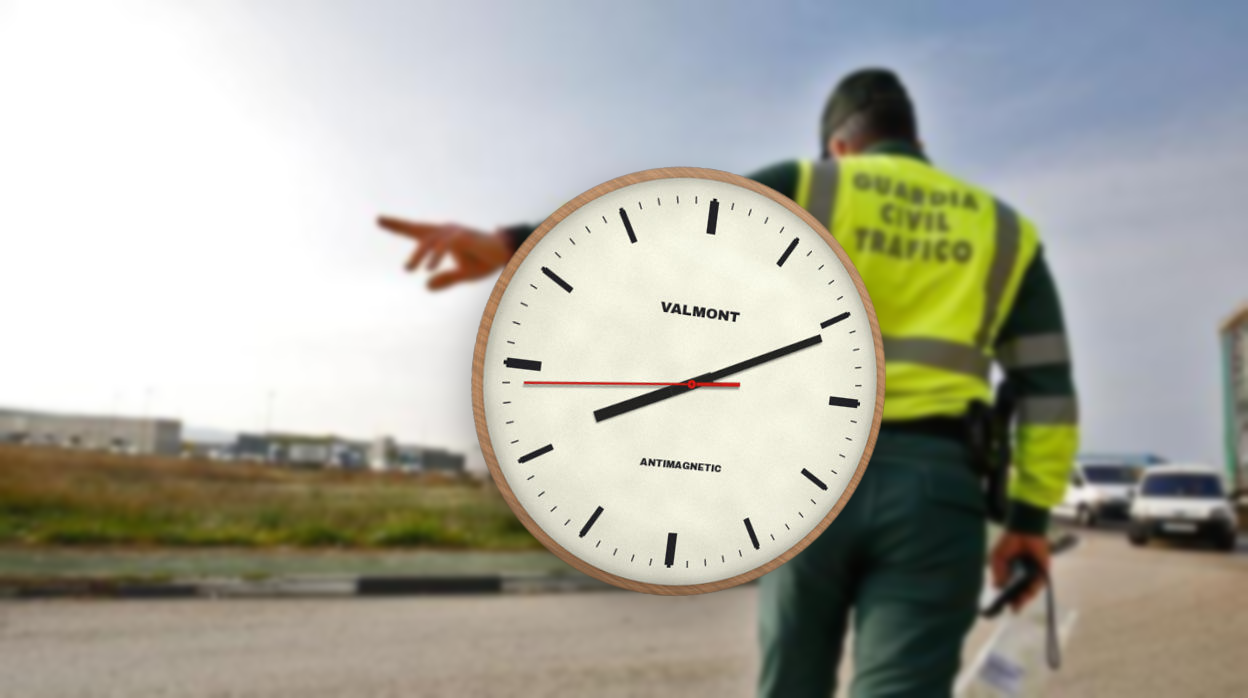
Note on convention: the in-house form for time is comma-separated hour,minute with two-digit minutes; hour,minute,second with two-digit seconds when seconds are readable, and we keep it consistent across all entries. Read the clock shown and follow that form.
8,10,44
